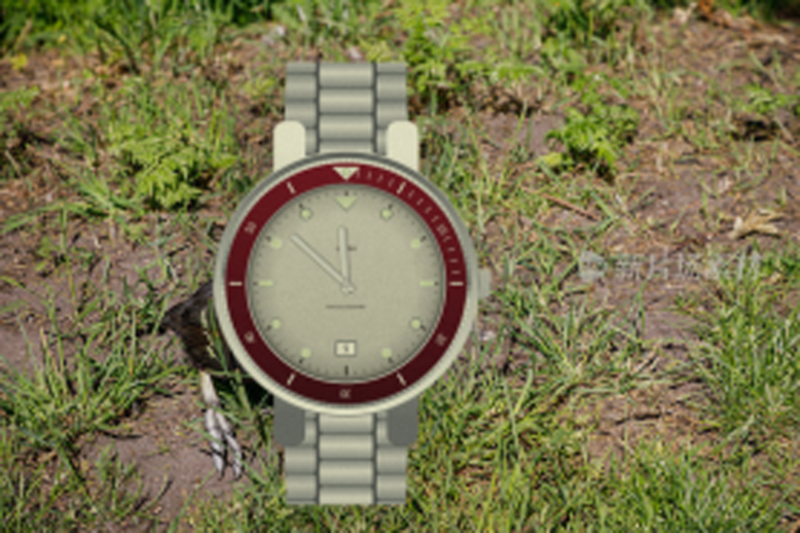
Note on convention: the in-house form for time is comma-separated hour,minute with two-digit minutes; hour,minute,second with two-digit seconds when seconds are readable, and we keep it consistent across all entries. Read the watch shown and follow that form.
11,52
